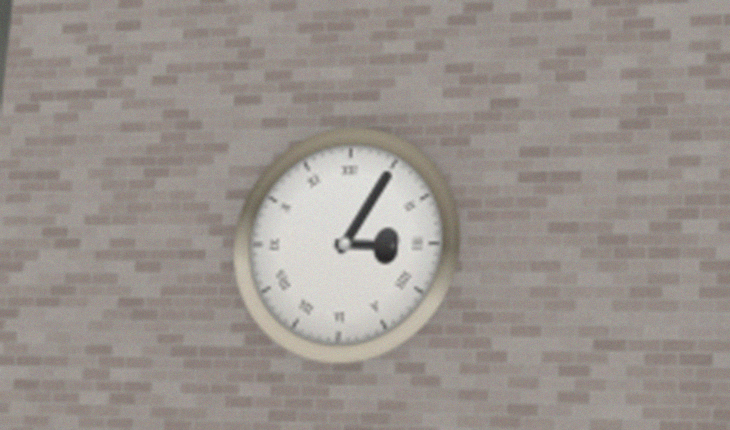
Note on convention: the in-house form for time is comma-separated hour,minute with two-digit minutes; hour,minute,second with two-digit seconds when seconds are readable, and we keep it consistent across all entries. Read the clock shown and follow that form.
3,05
